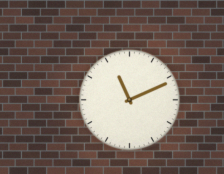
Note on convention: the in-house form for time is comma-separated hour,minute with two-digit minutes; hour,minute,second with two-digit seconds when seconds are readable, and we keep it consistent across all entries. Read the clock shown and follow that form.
11,11
